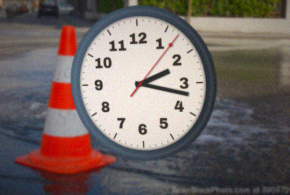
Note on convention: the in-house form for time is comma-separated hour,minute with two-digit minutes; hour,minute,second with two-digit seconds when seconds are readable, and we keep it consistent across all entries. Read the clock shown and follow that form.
2,17,07
